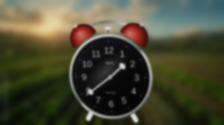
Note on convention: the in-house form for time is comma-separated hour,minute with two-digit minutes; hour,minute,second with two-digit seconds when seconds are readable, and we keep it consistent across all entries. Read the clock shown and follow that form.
1,39
